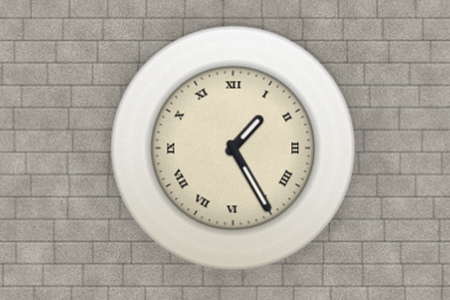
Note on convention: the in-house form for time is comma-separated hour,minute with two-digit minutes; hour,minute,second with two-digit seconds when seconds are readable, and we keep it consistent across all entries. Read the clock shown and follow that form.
1,25
